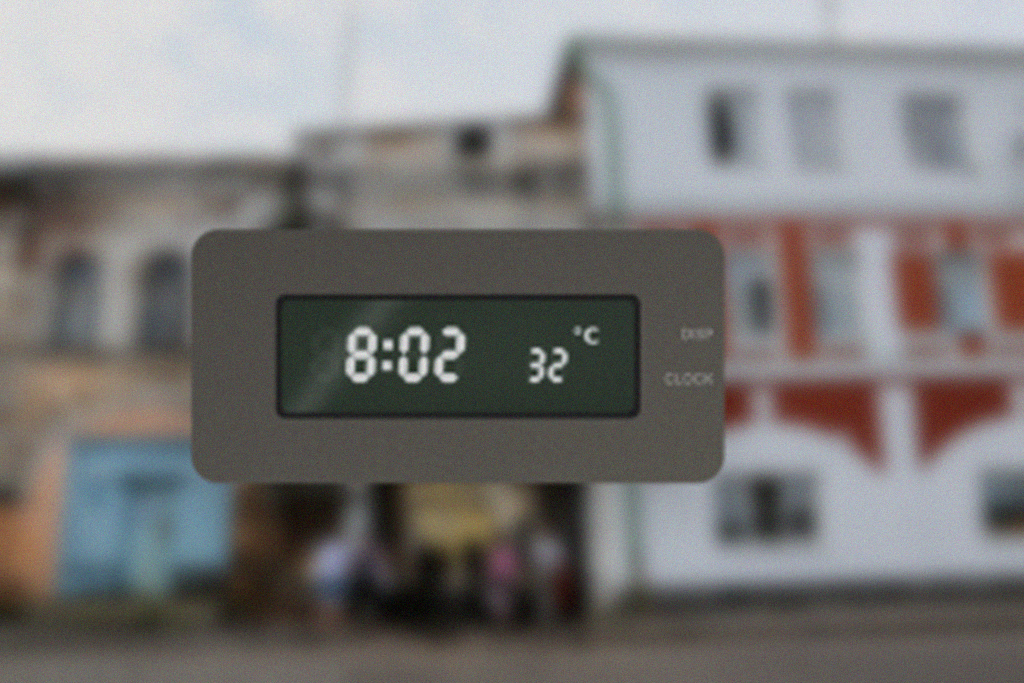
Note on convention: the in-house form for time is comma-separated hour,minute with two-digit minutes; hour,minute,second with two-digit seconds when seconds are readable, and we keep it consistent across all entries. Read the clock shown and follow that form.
8,02
